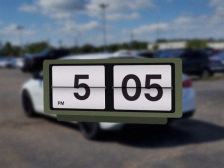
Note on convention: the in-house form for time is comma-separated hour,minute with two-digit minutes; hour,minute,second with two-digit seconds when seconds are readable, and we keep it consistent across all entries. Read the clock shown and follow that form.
5,05
